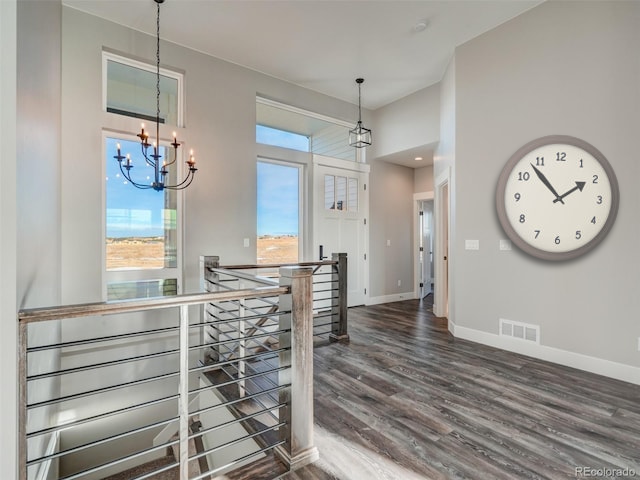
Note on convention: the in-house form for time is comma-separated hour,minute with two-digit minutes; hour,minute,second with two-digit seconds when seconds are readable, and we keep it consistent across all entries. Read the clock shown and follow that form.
1,53
